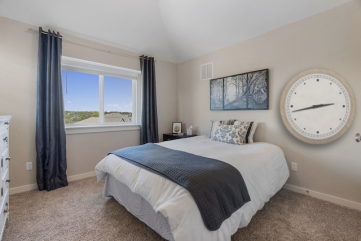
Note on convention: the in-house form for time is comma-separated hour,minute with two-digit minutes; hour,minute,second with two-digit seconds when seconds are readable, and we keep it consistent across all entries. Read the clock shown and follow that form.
2,43
